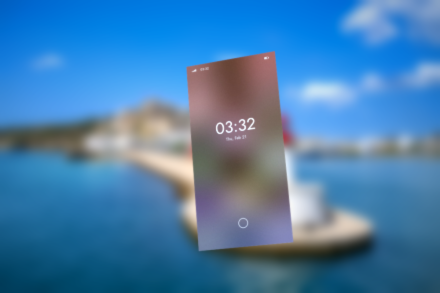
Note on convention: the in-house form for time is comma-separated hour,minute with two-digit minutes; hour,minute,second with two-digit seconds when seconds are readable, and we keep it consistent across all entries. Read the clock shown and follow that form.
3,32
